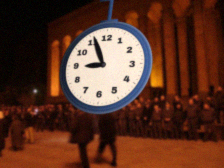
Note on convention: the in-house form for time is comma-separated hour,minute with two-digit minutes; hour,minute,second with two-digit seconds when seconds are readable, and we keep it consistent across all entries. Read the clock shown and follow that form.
8,56
